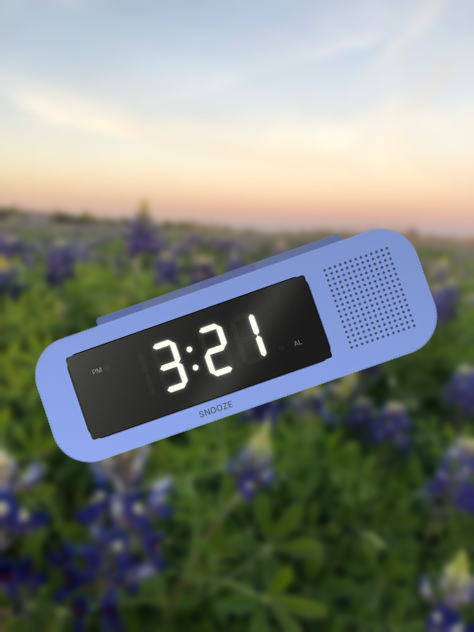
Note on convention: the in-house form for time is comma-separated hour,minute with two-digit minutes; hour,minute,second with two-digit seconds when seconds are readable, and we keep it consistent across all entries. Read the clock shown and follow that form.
3,21
